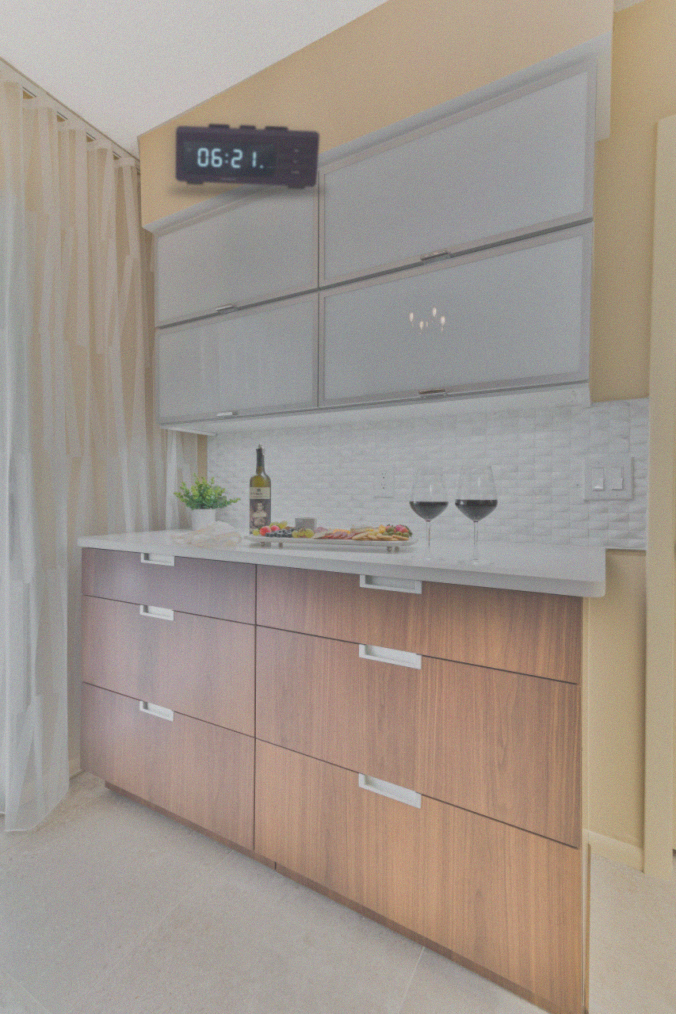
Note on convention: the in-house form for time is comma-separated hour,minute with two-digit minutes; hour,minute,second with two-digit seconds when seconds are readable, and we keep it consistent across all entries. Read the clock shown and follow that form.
6,21
